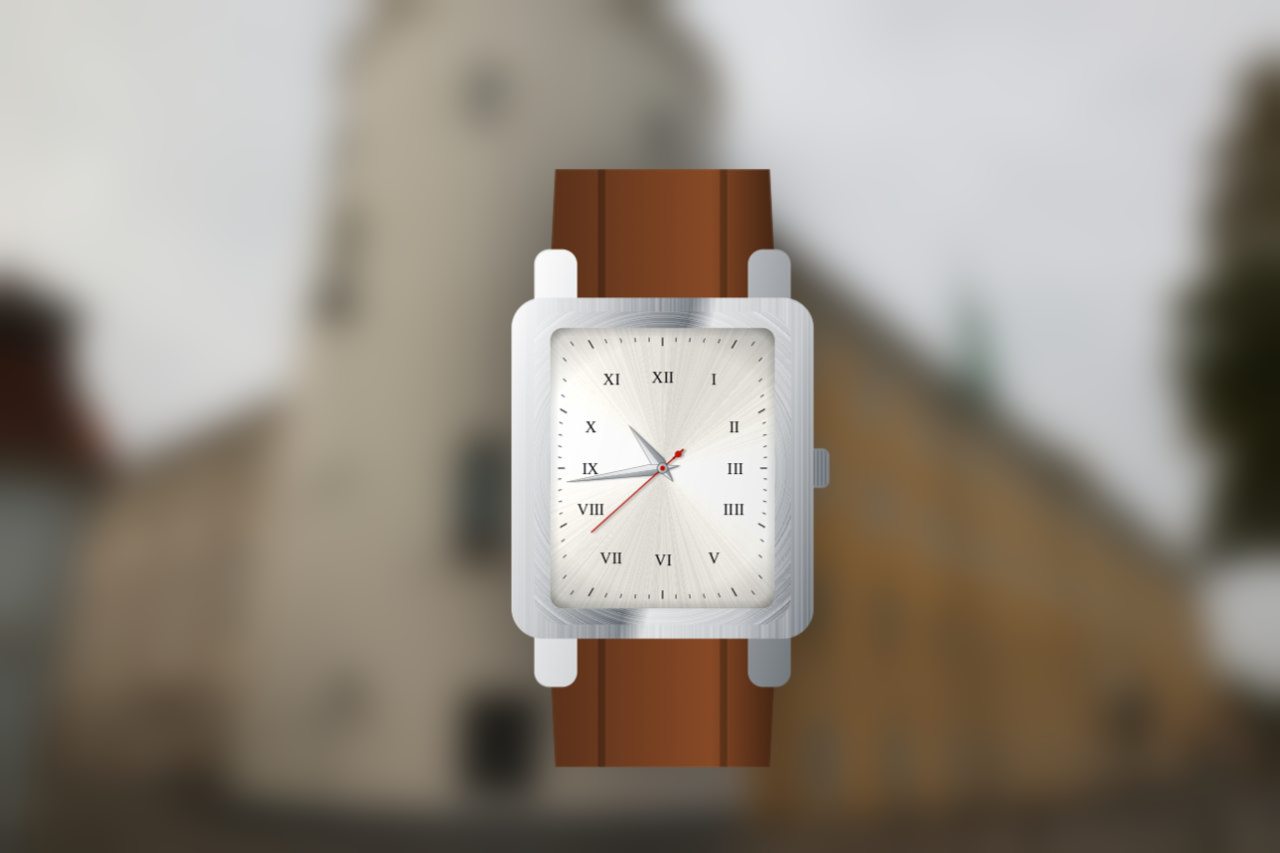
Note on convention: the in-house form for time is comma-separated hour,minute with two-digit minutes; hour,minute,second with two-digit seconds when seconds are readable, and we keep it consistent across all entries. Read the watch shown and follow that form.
10,43,38
